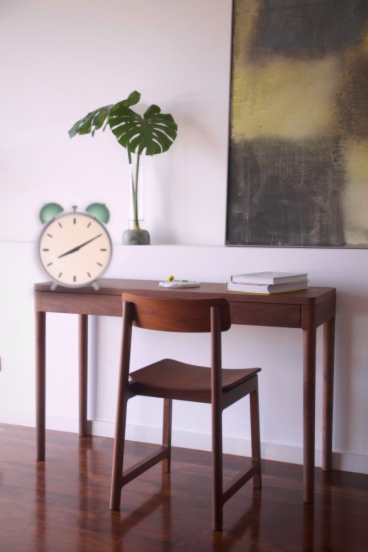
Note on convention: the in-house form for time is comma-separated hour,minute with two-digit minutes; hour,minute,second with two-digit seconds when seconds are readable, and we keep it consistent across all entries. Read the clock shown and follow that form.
8,10
